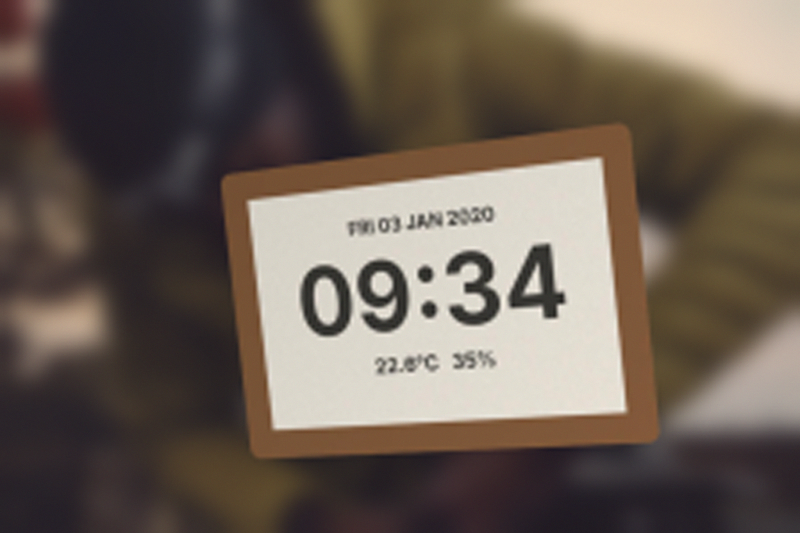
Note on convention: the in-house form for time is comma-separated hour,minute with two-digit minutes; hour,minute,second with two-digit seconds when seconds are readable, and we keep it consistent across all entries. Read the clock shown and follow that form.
9,34
